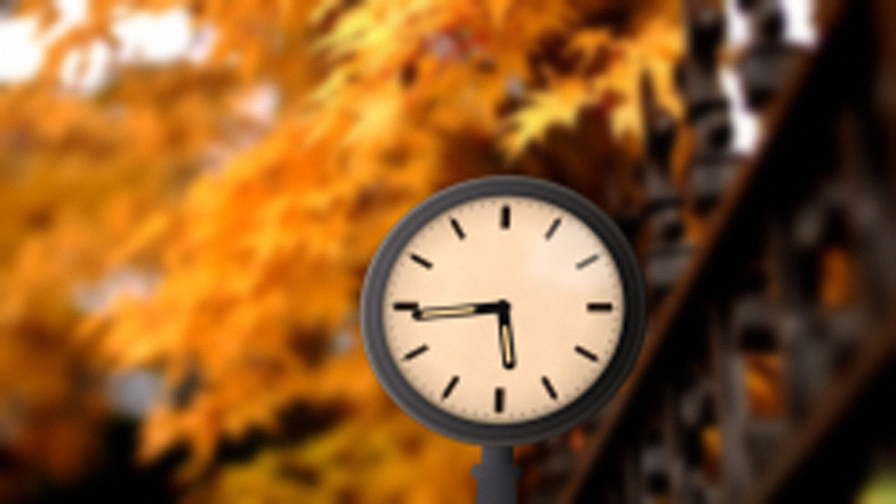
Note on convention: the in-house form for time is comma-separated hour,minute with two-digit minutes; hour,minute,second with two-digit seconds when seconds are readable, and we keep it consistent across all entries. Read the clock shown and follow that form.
5,44
